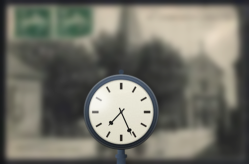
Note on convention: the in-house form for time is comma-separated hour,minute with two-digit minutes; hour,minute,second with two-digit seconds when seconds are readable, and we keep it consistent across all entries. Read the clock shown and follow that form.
7,26
